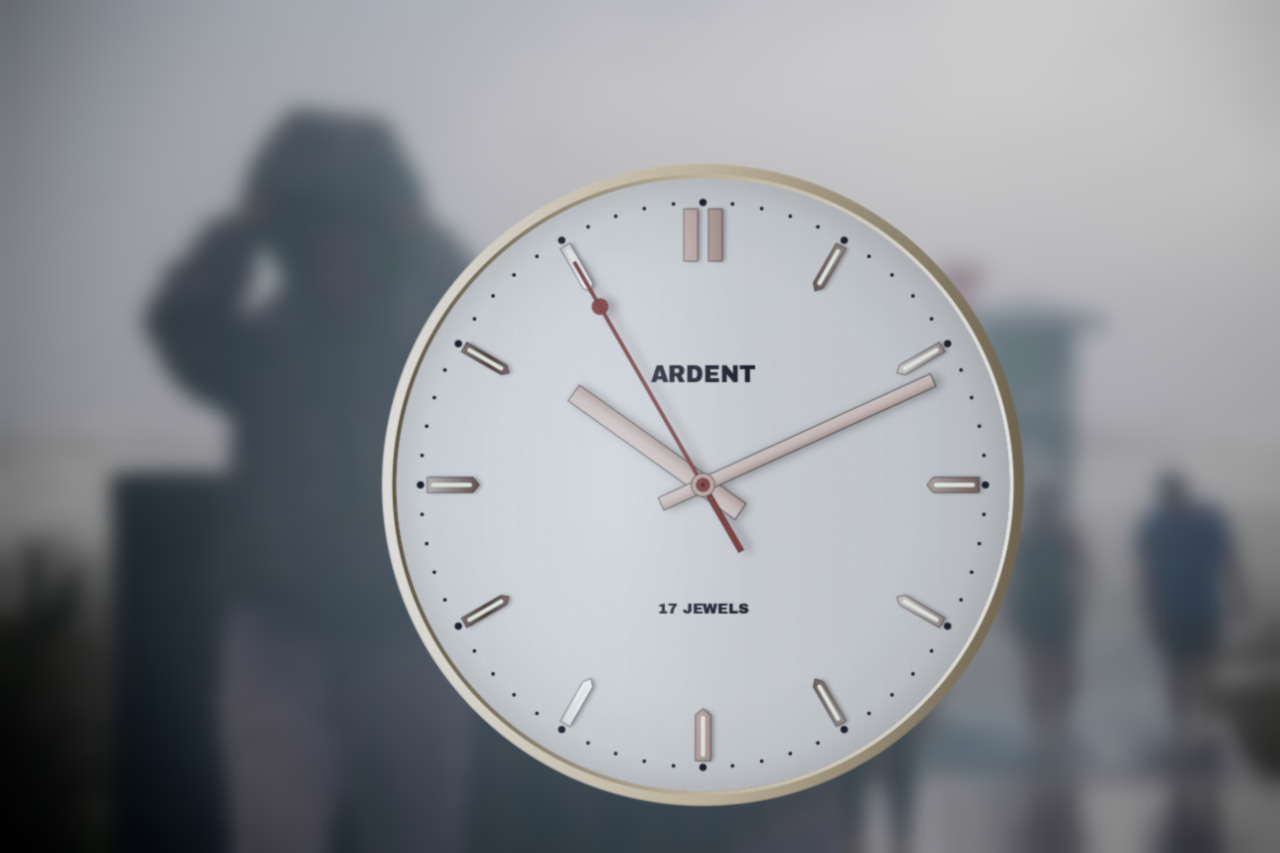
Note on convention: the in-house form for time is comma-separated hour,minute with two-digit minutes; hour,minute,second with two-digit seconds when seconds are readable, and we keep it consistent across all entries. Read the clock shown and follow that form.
10,10,55
